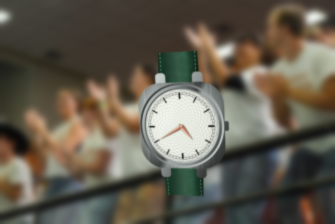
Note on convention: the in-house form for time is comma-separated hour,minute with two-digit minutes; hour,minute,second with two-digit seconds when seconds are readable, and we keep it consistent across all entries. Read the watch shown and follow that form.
4,40
